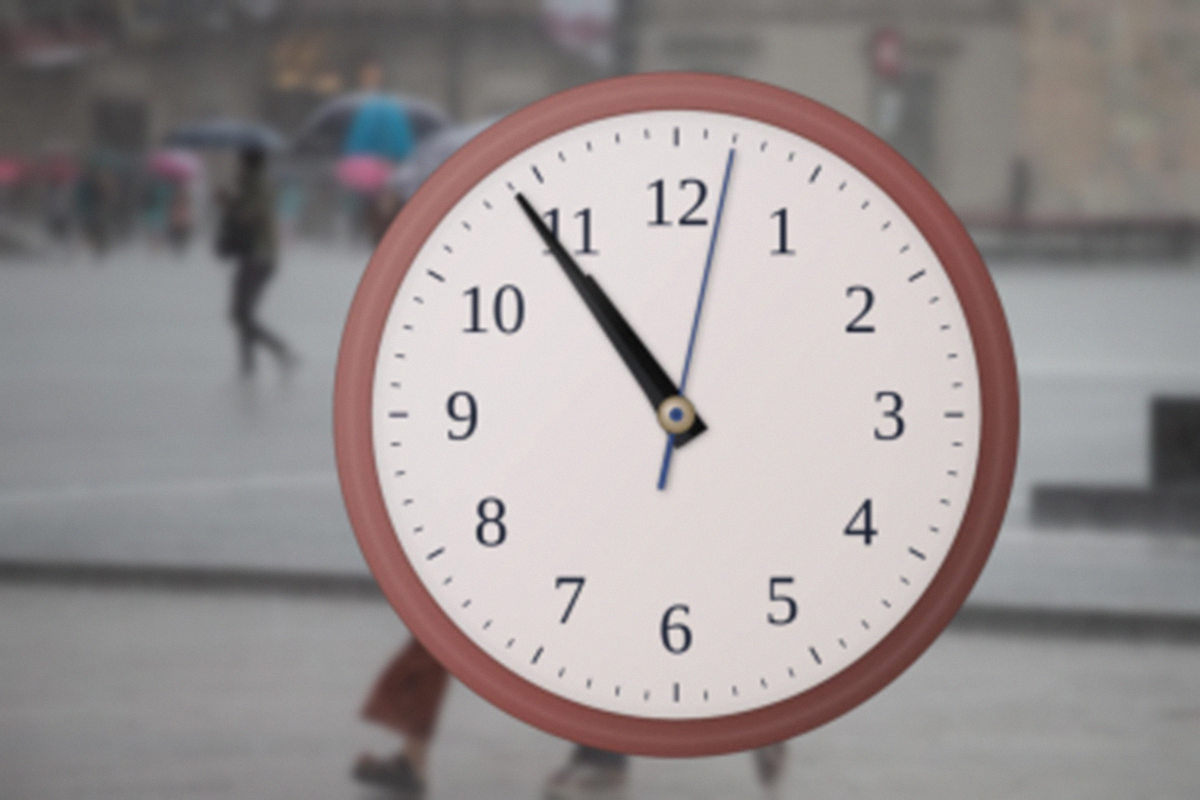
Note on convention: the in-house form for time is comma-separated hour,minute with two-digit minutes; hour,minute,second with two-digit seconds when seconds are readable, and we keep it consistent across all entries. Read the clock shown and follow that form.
10,54,02
